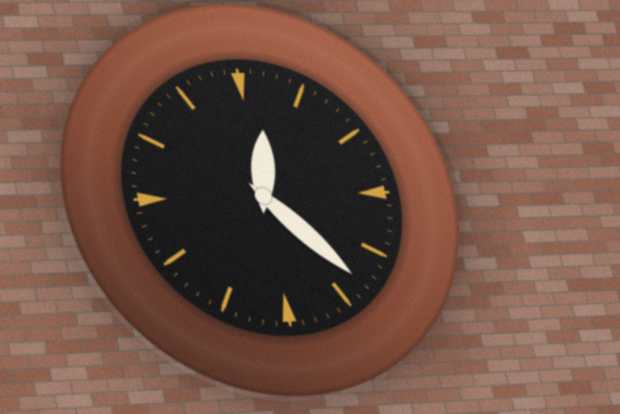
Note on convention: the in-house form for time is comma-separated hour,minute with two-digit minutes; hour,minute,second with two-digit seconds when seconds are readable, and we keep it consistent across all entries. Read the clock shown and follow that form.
12,23
